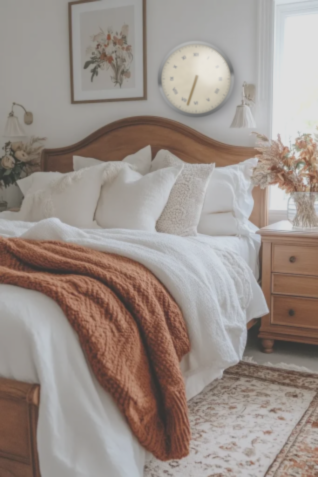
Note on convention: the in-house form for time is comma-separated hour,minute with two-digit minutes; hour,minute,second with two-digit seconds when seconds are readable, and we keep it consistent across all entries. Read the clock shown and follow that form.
6,33
